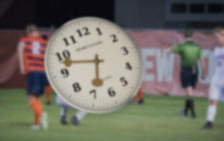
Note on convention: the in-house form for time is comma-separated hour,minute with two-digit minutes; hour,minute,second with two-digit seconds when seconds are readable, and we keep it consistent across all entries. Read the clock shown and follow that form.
6,48
